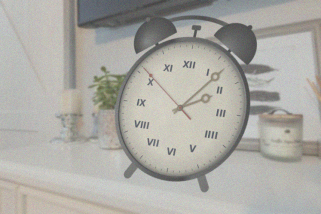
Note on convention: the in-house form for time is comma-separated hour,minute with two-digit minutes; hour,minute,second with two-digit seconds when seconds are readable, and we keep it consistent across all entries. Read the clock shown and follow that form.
2,06,51
